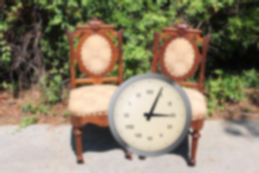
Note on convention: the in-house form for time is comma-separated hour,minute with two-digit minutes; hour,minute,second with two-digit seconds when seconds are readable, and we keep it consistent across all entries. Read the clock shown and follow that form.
3,04
